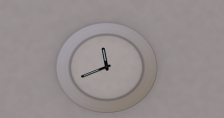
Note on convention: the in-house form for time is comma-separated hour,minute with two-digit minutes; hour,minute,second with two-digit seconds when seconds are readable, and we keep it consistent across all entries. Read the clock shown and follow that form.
11,41
